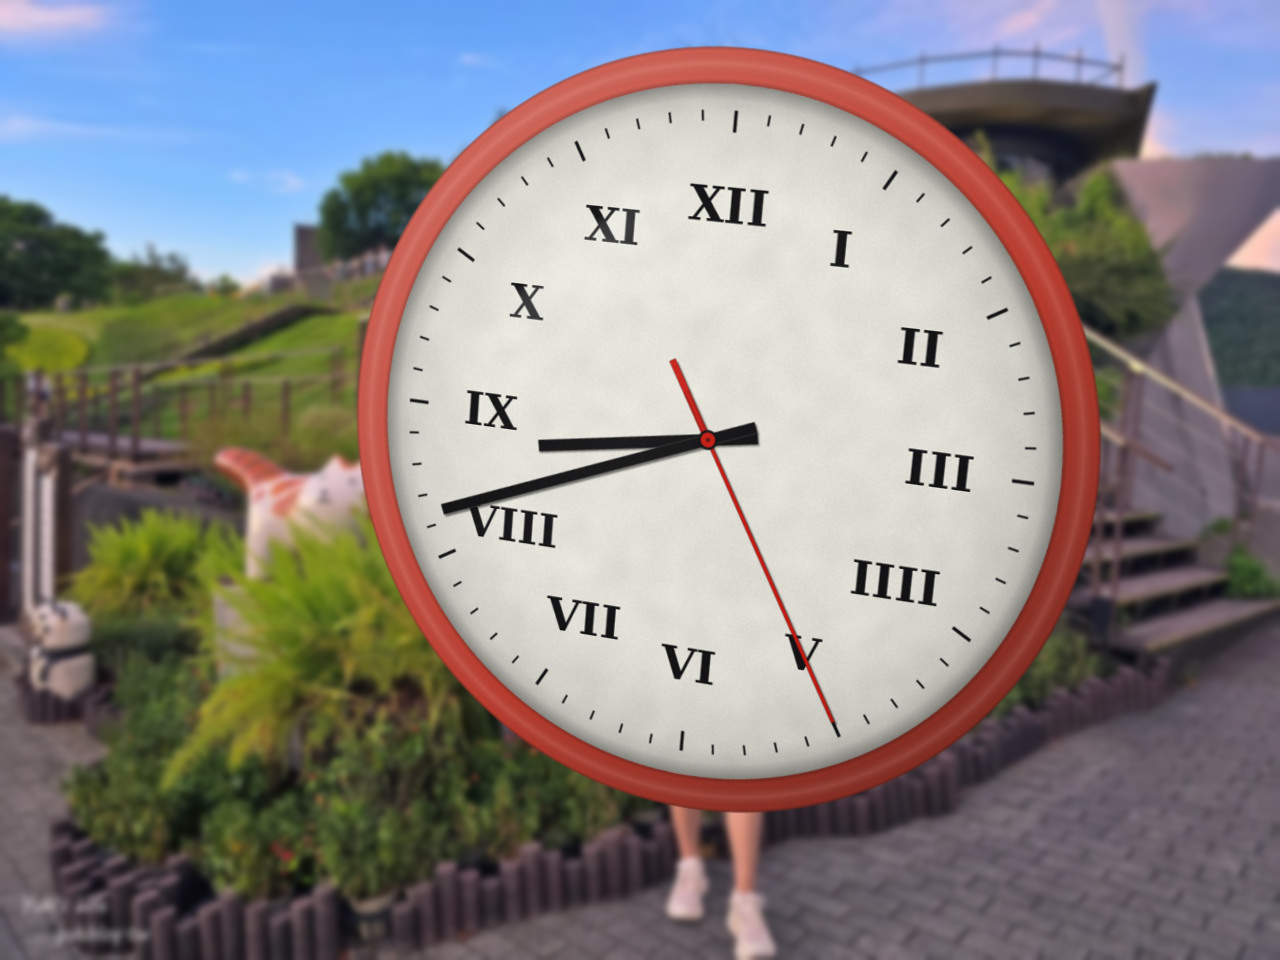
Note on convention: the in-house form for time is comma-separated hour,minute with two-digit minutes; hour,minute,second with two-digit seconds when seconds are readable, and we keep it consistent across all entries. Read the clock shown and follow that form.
8,41,25
